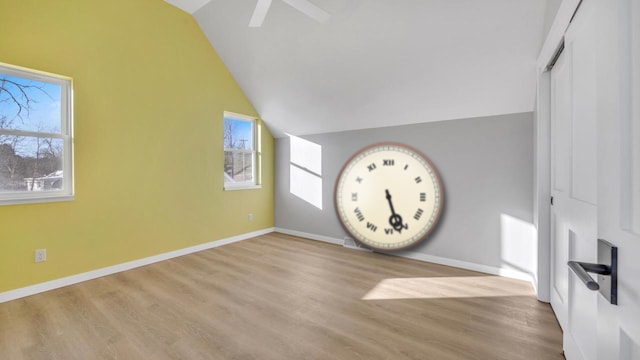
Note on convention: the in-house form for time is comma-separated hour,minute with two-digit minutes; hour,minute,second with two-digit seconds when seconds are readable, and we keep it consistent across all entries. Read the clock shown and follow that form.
5,27
